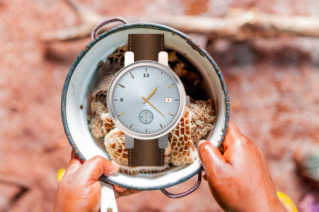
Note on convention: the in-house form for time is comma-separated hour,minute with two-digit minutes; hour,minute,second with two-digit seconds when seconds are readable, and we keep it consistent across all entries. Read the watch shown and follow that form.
1,22
